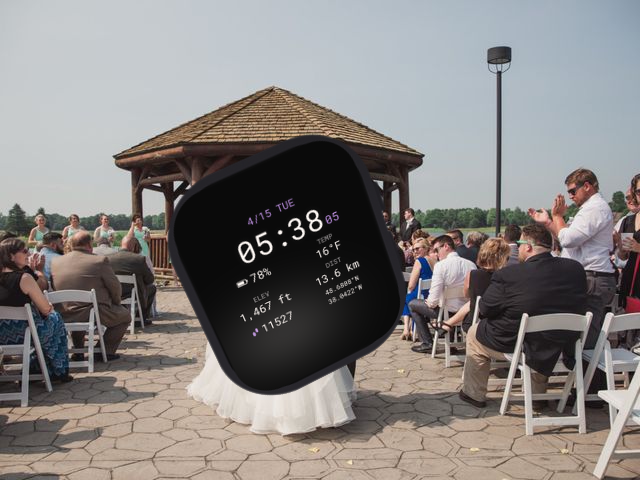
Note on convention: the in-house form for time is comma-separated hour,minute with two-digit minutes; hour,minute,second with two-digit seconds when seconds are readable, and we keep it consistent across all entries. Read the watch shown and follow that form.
5,38,05
